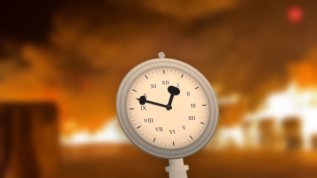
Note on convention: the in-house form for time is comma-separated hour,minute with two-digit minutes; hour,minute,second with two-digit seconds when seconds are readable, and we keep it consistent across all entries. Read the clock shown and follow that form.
12,48
